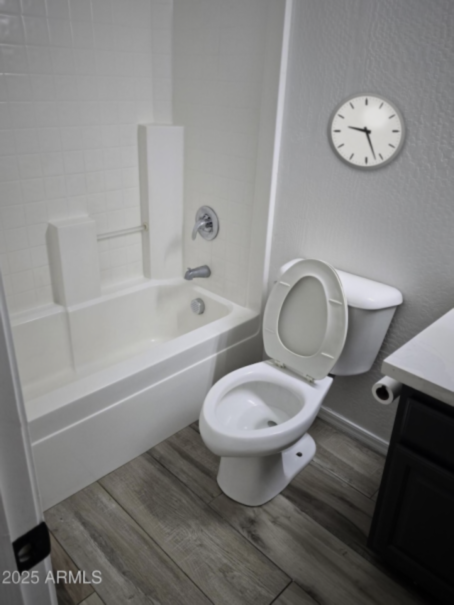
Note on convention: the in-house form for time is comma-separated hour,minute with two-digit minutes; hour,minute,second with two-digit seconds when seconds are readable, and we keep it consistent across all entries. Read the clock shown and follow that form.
9,27
